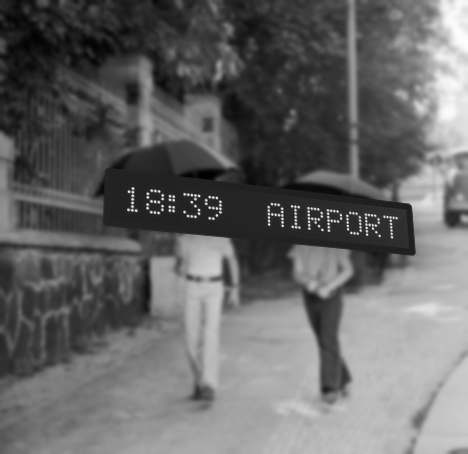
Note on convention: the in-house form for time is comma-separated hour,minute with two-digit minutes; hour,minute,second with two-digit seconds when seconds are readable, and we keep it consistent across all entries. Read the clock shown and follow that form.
18,39
